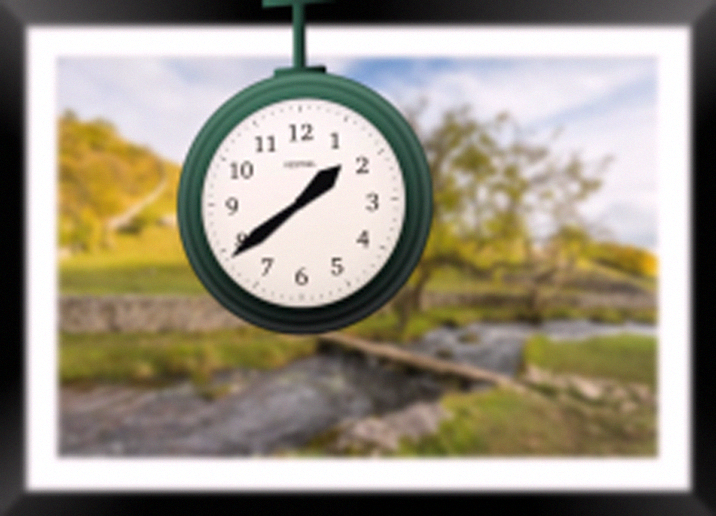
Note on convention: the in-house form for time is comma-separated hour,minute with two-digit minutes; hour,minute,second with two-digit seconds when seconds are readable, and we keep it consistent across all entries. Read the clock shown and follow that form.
1,39
